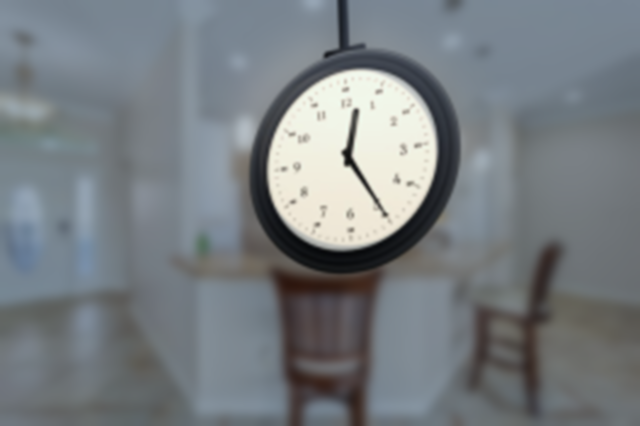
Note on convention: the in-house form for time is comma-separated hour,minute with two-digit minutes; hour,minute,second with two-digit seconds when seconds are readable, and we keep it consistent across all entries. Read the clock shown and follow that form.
12,25
